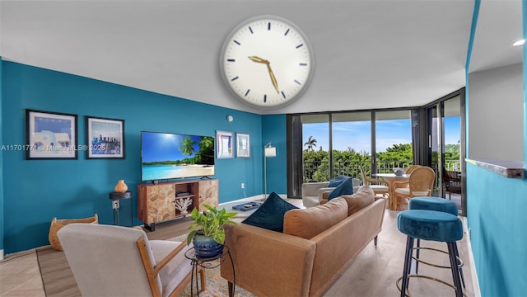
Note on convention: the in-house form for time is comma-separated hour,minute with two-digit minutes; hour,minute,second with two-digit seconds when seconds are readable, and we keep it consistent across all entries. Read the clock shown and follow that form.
9,26
